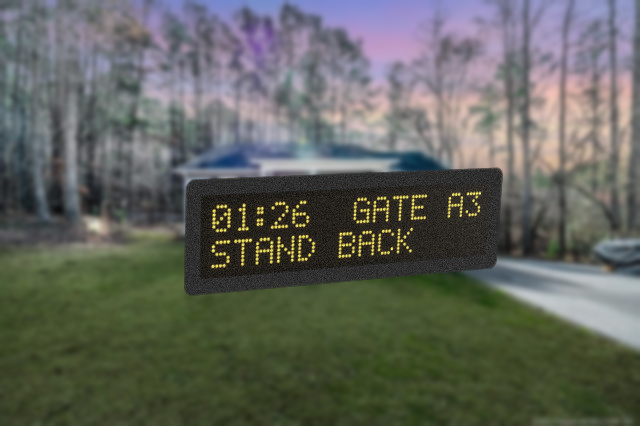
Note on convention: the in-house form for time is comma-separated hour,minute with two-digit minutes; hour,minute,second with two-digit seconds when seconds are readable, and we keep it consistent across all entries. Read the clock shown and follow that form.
1,26
